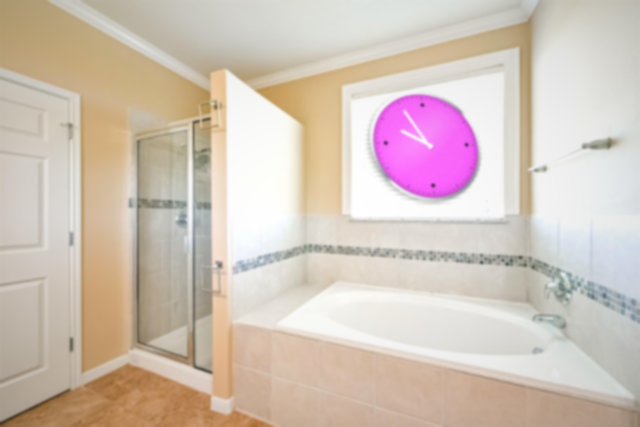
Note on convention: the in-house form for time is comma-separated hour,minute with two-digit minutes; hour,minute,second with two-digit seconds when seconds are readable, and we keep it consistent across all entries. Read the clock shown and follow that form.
9,55
